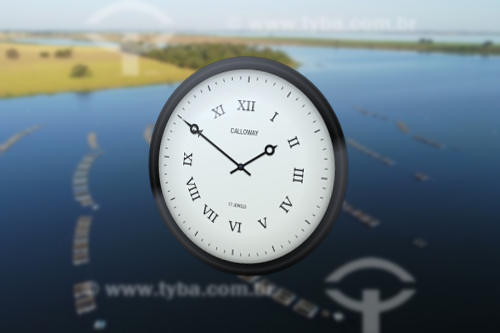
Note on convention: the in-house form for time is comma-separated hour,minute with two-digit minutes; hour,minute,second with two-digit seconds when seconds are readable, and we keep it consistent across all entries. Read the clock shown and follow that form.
1,50
